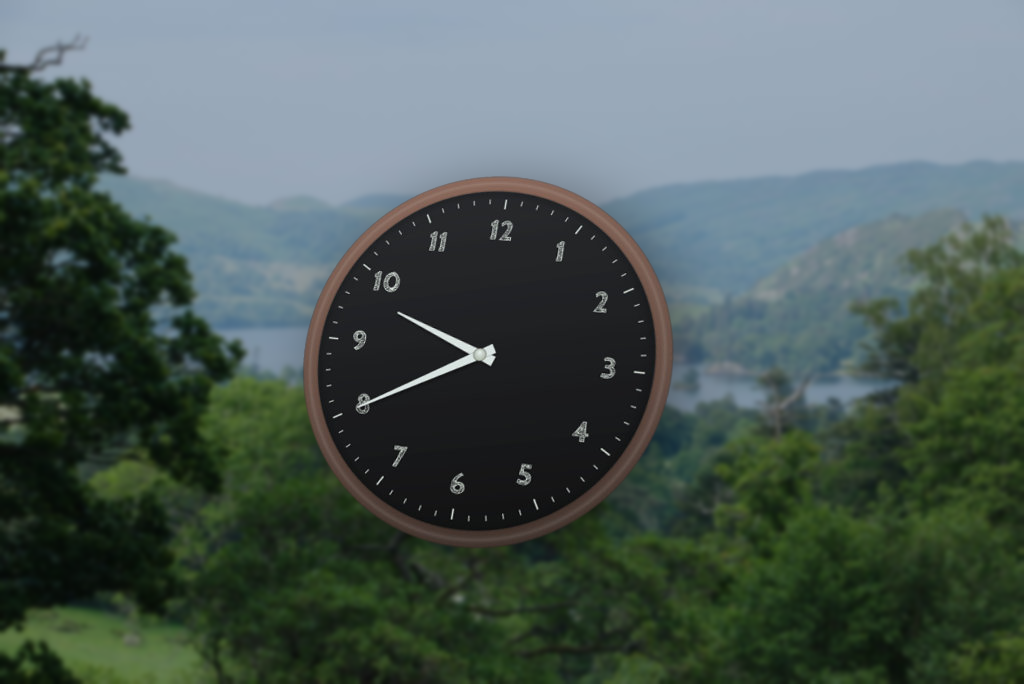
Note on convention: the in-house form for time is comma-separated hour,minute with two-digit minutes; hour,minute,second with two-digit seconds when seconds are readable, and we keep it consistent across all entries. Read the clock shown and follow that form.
9,40
